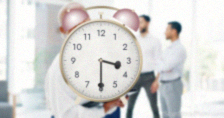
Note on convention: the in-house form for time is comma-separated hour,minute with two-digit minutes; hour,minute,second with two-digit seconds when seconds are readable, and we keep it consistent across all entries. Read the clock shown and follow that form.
3,30
